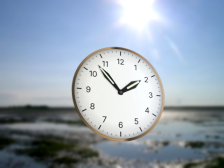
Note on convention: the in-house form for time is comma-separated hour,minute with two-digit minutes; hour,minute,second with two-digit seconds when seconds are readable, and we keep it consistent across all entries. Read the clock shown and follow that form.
1,53
